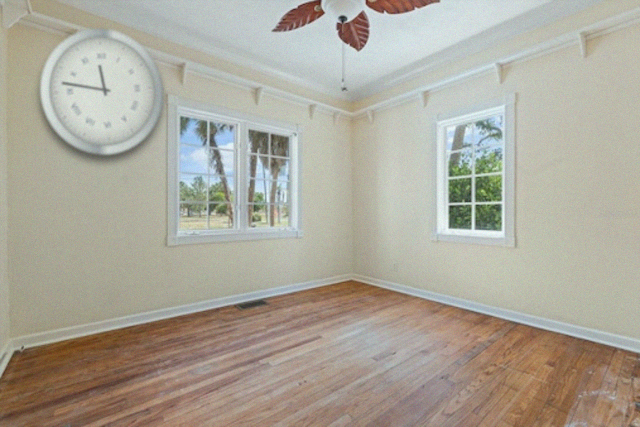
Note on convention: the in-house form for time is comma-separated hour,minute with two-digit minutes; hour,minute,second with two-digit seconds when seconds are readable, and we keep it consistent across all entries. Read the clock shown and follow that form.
11,47
